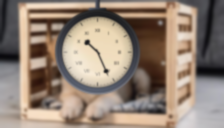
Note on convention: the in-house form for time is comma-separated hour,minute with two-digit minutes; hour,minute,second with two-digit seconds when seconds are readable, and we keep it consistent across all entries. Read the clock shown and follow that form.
10,26
